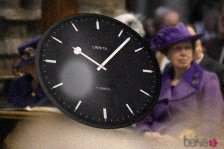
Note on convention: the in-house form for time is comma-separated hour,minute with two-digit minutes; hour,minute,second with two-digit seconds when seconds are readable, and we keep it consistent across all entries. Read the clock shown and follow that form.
10,07
